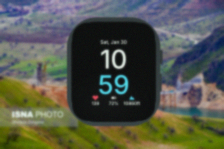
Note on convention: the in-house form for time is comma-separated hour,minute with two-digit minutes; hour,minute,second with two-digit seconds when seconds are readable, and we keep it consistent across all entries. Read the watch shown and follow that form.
10,59
